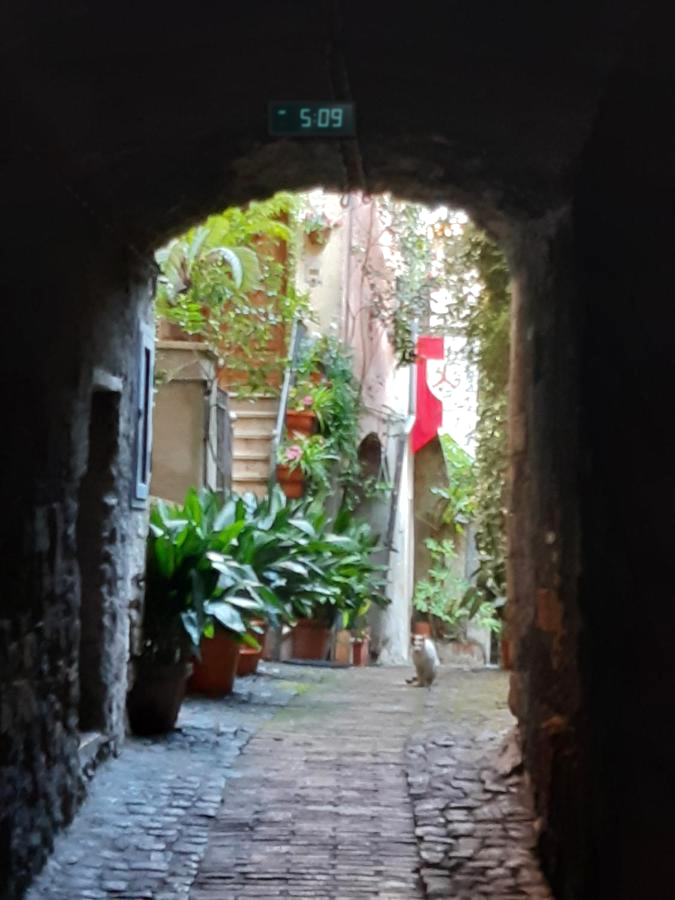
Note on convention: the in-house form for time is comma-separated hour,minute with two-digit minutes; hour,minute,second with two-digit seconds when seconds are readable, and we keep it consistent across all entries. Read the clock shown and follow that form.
5,09
